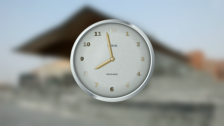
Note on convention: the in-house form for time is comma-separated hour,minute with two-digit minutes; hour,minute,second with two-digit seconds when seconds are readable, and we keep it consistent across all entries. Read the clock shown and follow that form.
7,58
